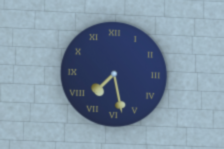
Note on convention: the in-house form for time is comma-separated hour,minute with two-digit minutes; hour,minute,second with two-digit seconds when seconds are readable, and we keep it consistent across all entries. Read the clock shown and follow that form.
7,28
